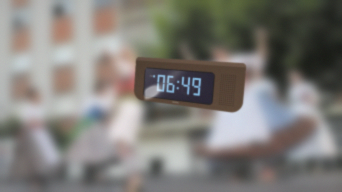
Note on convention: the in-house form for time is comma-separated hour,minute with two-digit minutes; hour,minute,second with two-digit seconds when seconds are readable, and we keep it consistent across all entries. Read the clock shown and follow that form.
6,49
